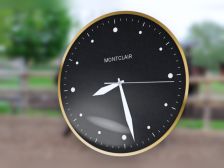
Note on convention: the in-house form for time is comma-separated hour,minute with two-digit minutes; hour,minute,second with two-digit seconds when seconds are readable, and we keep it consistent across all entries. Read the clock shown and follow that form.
8,28,16
